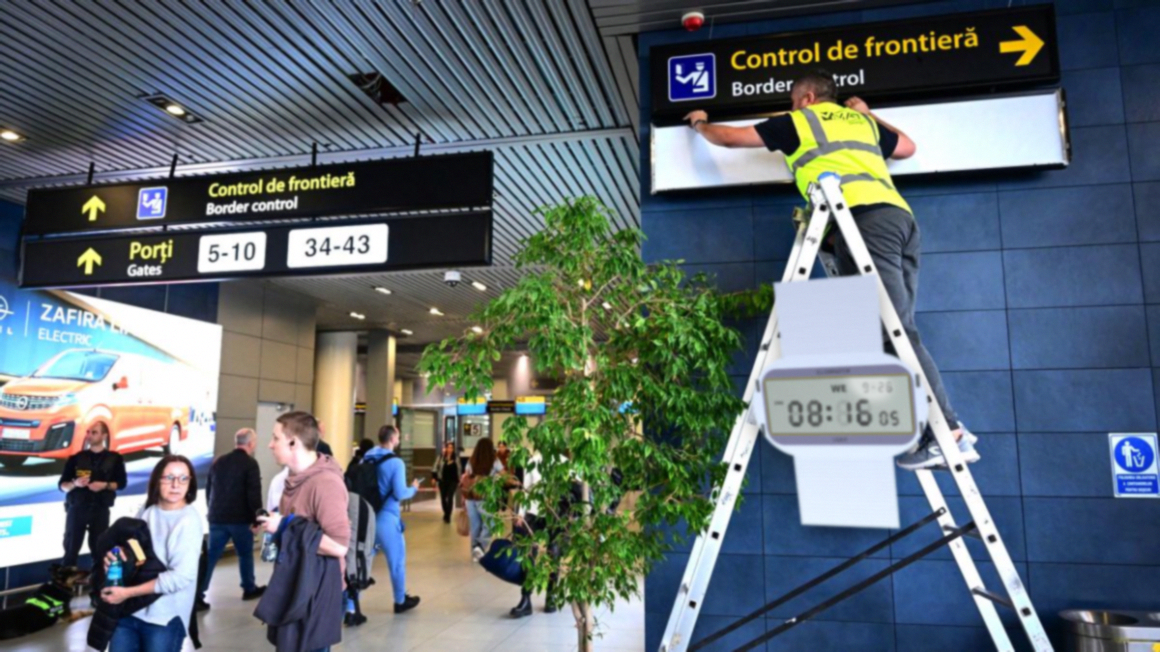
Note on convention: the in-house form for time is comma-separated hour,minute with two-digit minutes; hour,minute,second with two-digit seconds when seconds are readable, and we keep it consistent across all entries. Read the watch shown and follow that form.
8,16,05
